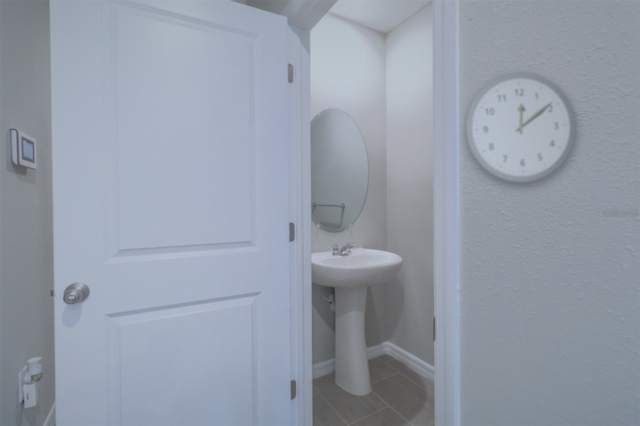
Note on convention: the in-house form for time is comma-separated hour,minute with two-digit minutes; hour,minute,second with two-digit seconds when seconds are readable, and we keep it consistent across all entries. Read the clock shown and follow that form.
12,09
